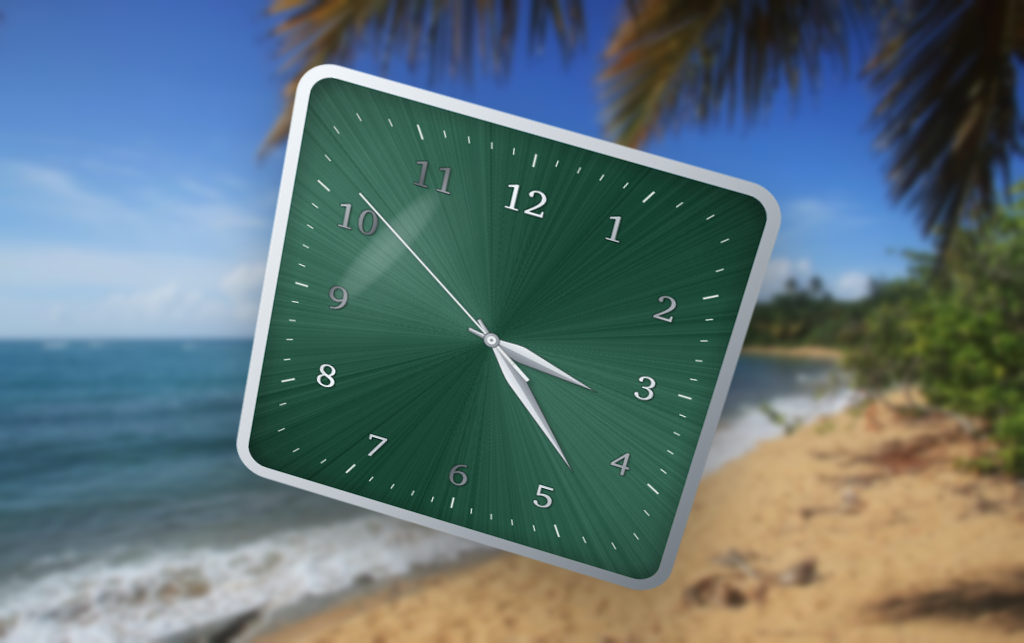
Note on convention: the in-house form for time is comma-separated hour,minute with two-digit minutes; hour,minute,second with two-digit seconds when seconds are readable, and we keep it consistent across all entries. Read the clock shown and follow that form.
3,22,51
